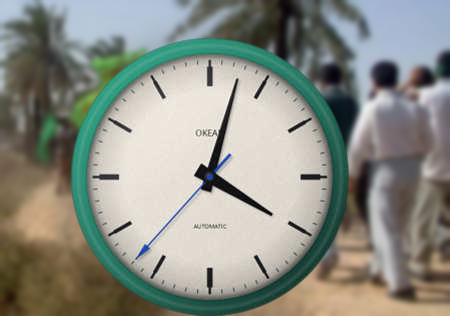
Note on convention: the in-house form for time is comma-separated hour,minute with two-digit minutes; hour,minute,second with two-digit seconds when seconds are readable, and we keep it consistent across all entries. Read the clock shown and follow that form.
4,02,37
